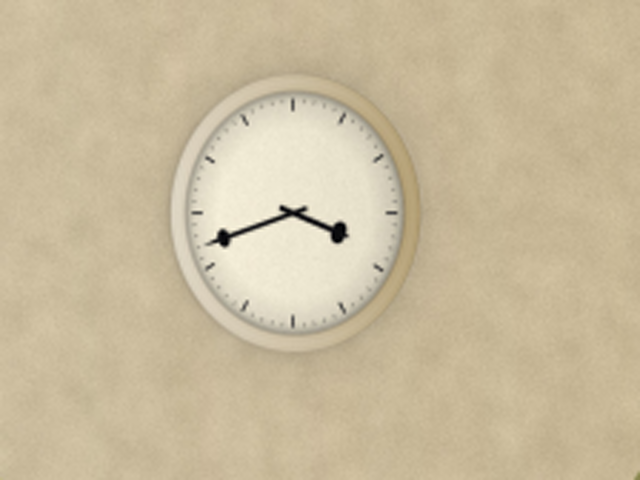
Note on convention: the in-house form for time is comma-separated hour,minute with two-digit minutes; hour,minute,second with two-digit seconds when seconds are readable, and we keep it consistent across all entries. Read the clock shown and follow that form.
3,42
